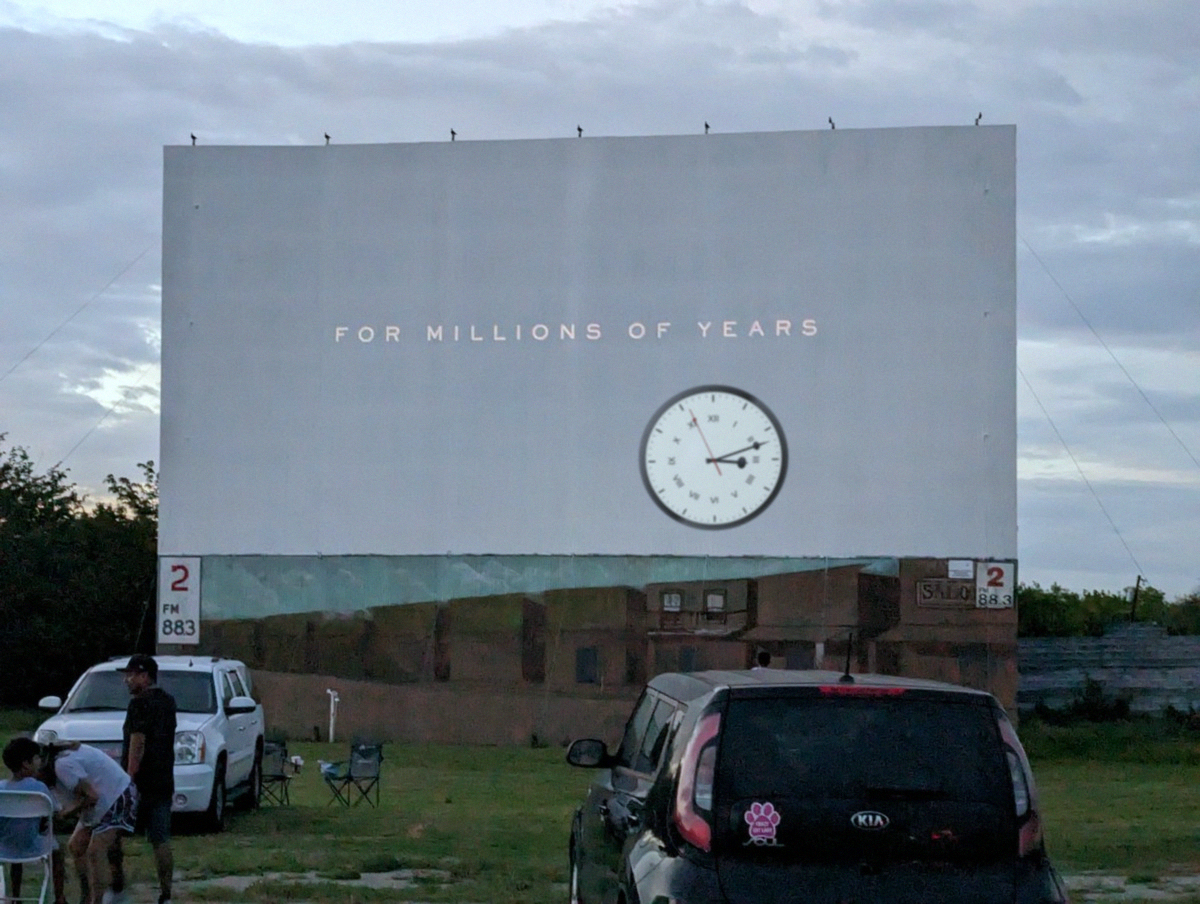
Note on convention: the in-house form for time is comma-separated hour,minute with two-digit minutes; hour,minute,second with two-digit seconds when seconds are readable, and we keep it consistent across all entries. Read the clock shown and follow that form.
3,11,56
